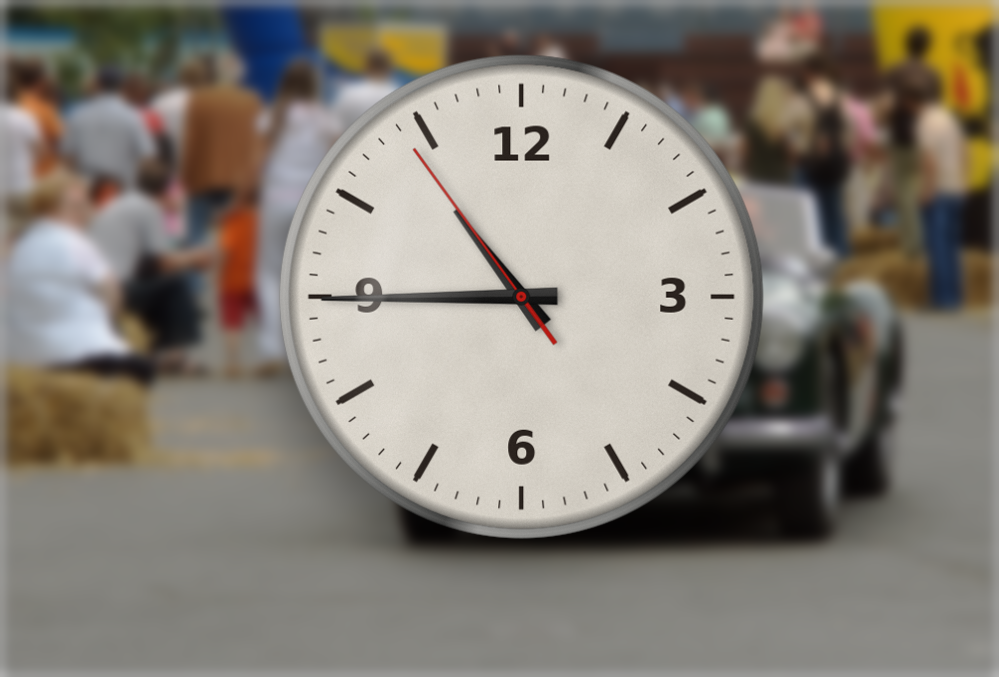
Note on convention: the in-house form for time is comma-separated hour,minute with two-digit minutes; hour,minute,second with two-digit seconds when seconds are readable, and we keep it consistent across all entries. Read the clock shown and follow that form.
10,44,54
